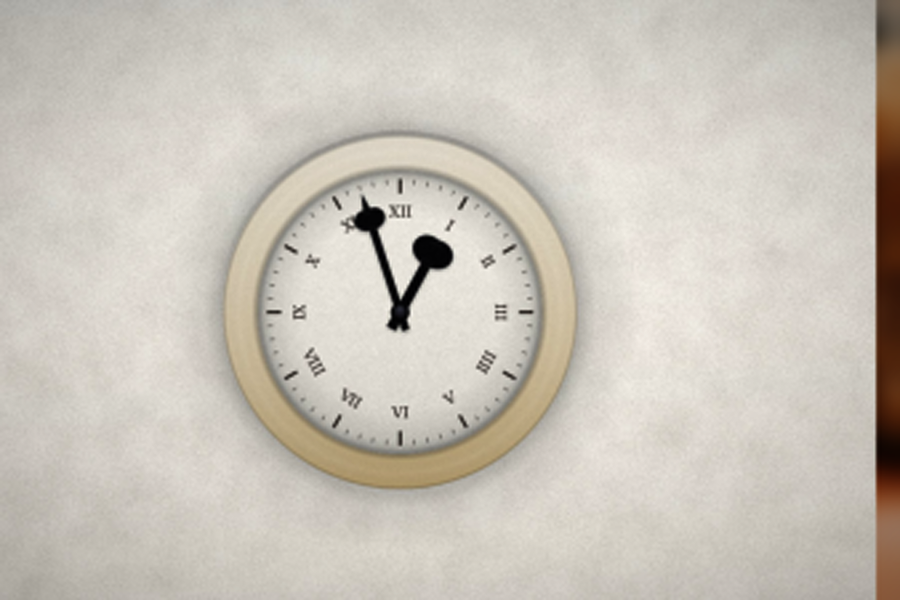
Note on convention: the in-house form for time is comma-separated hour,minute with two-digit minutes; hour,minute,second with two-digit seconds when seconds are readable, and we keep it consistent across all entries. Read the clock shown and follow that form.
12,57
